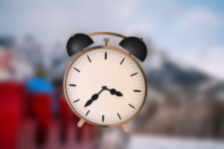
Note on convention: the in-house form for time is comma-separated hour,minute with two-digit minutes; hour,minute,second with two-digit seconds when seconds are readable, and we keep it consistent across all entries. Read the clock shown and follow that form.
3,37
